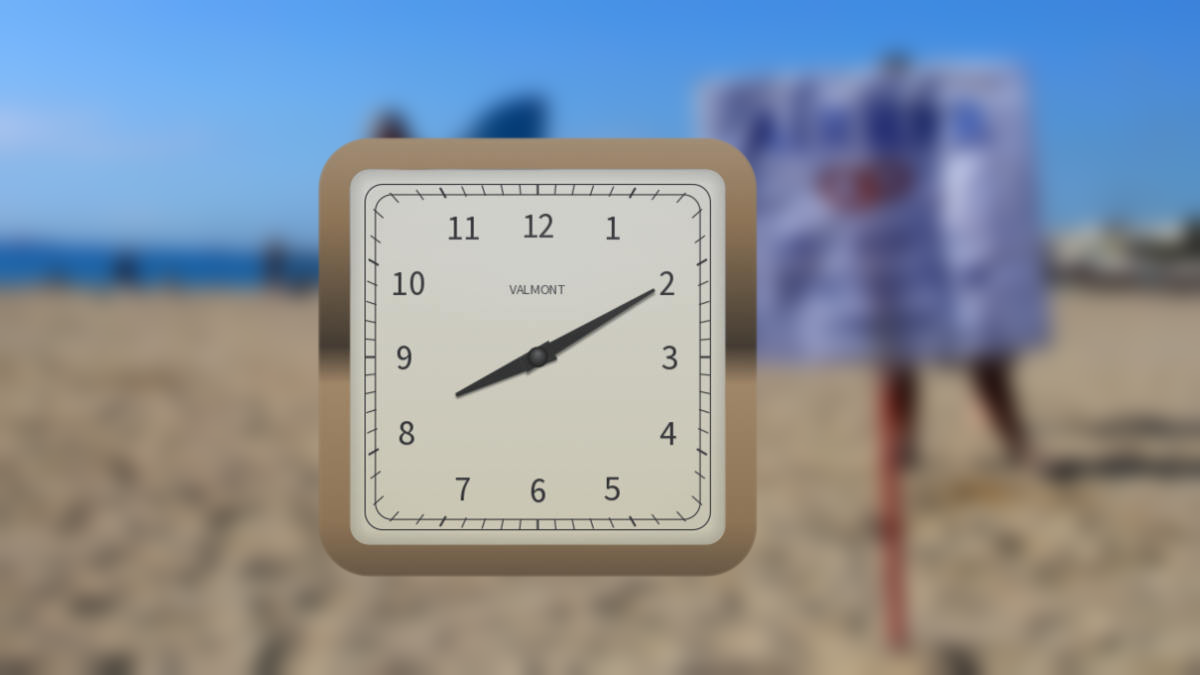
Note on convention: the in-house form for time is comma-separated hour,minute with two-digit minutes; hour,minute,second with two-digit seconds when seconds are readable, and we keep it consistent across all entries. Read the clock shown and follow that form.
8,10
